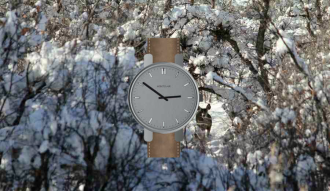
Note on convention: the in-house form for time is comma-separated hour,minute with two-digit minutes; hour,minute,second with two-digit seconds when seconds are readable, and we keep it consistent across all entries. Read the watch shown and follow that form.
2,51
